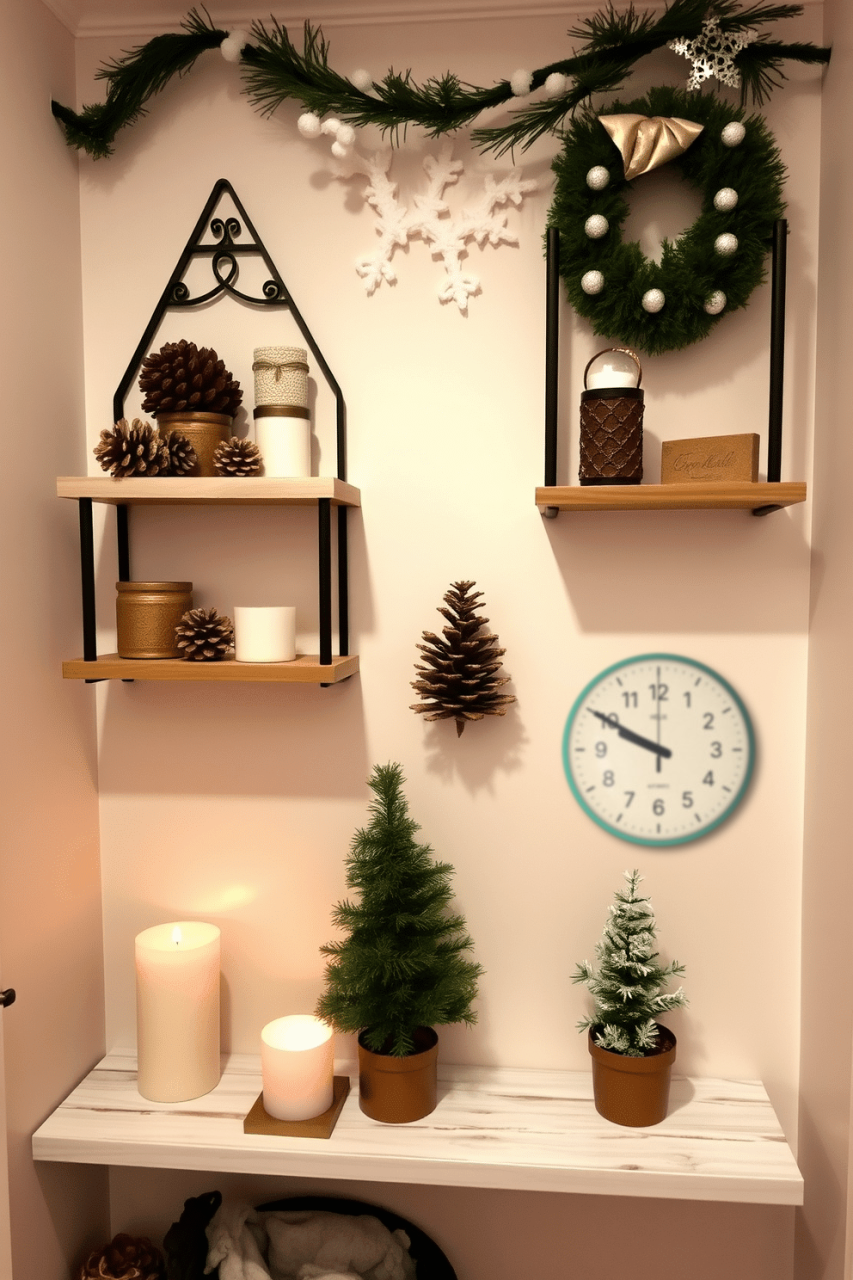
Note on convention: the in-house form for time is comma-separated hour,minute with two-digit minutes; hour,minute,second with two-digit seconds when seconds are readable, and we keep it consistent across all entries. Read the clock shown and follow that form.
9,50,00
